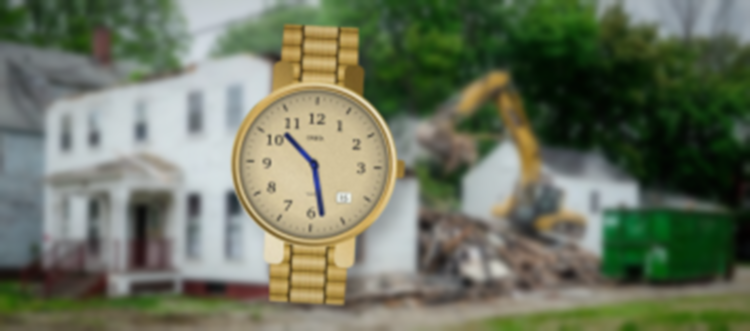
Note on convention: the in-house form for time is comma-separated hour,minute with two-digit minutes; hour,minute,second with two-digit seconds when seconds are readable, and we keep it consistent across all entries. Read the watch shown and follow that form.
10,28
